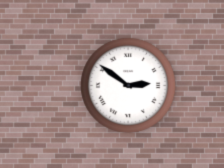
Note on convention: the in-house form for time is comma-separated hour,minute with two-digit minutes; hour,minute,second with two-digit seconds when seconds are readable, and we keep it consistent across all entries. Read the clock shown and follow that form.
2,51
